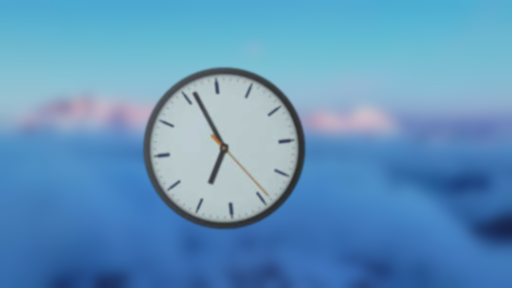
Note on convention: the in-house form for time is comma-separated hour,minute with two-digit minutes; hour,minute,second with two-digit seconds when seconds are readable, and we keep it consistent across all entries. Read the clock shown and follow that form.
6,56,24
